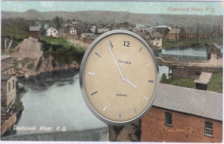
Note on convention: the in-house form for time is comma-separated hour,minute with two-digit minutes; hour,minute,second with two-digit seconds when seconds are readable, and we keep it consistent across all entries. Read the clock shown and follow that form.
3,54
